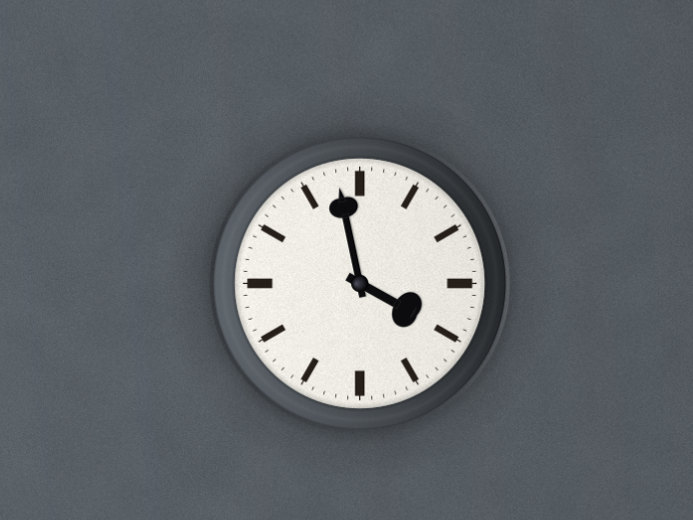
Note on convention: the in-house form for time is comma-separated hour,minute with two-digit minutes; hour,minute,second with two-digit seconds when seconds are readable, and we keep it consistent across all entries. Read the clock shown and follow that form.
3,58
